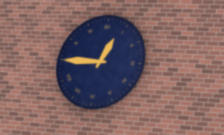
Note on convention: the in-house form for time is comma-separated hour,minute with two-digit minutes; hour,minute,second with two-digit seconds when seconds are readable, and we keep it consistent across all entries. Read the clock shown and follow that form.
12,45
